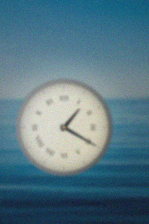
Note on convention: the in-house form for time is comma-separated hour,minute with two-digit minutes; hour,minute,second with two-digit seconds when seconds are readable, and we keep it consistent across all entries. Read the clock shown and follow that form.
1,20
